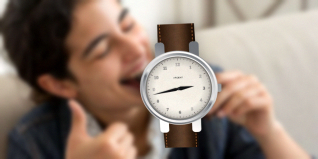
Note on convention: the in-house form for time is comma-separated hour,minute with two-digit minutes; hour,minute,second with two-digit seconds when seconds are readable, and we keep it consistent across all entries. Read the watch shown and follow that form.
2,43
